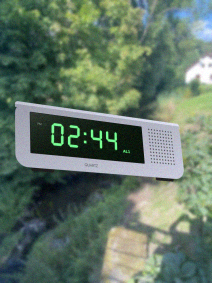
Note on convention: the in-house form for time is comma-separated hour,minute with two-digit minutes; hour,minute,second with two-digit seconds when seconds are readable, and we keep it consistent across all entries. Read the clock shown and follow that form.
2,44
